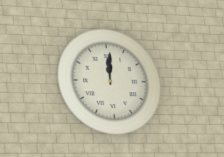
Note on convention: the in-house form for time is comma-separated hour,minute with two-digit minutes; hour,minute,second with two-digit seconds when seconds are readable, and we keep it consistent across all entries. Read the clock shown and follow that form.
12,01
